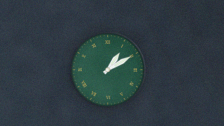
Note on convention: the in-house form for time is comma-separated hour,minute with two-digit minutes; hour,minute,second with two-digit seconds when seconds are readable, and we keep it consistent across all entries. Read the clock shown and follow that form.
1,10
